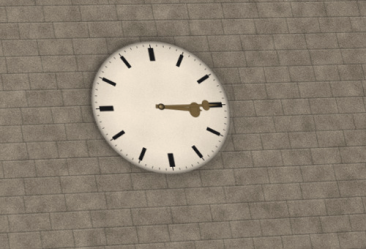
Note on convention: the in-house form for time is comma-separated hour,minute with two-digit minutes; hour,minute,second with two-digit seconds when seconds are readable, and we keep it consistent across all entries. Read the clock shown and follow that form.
3,15
